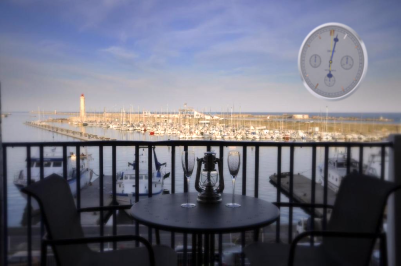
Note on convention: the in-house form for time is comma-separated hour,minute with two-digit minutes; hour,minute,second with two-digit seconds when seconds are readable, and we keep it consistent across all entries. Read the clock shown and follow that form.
6,02
